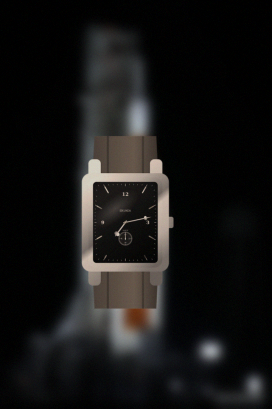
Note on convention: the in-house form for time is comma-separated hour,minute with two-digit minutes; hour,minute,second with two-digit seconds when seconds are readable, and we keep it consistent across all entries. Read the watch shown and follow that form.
7,13
